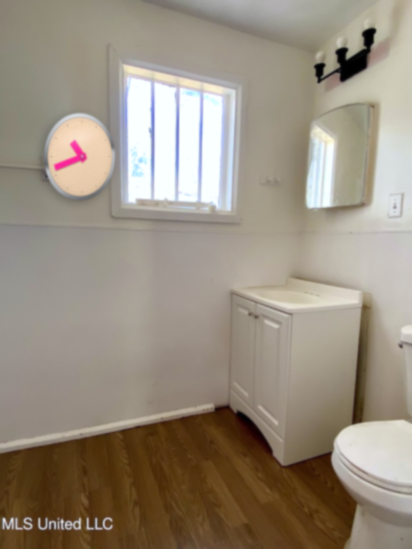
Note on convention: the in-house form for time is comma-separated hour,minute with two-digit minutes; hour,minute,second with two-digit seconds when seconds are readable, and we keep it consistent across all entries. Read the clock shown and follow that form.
10,42
